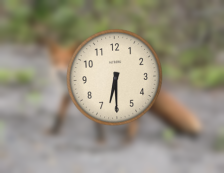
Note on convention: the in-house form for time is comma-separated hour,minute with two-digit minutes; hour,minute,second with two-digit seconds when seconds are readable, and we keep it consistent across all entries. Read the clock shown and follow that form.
6,30
